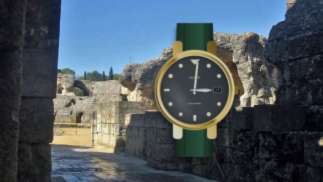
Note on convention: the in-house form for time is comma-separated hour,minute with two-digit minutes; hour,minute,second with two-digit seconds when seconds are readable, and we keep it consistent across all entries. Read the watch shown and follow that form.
3,01
